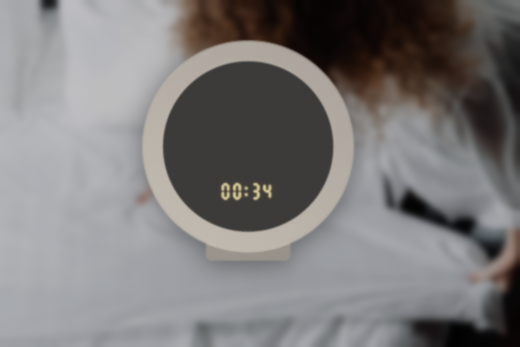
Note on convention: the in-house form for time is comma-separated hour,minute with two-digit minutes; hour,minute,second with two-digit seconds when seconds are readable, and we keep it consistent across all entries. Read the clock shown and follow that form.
0,34
